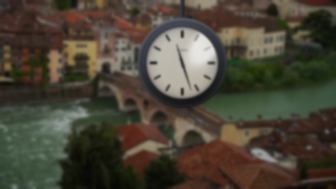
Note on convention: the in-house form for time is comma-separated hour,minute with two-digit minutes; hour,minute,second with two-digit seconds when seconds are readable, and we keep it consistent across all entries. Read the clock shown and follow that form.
11,27
